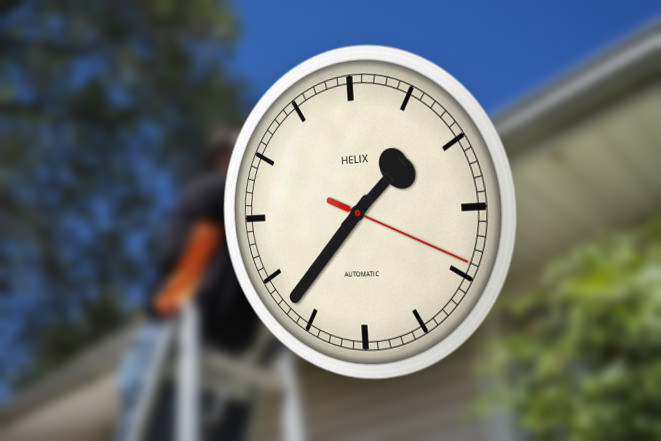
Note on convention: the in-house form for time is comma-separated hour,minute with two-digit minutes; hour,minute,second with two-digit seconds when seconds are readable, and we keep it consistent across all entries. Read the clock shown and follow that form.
1,37,19
